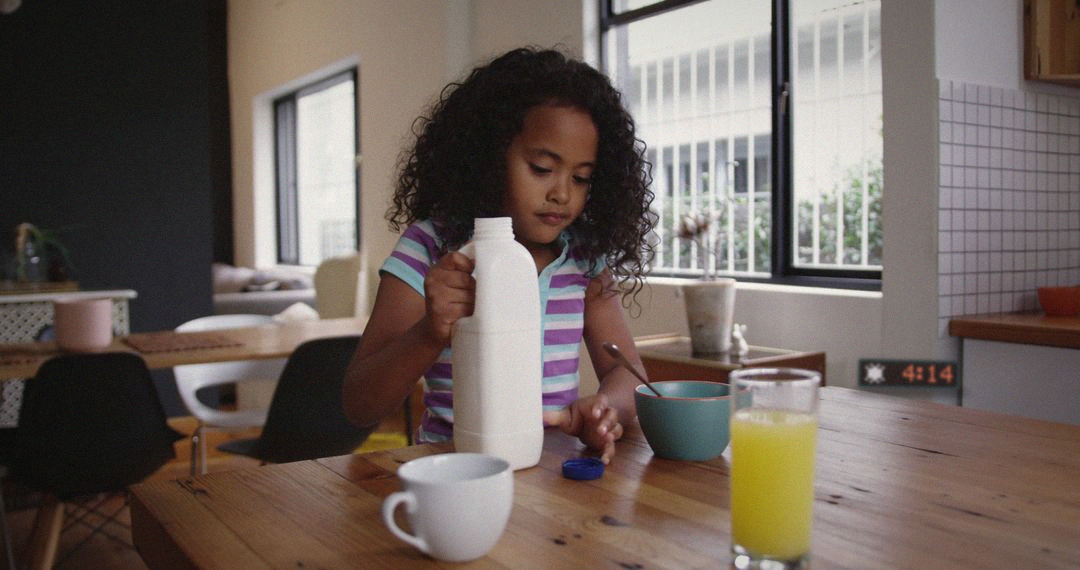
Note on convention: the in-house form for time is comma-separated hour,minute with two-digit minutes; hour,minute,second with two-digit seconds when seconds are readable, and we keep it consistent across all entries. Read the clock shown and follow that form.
4,14
